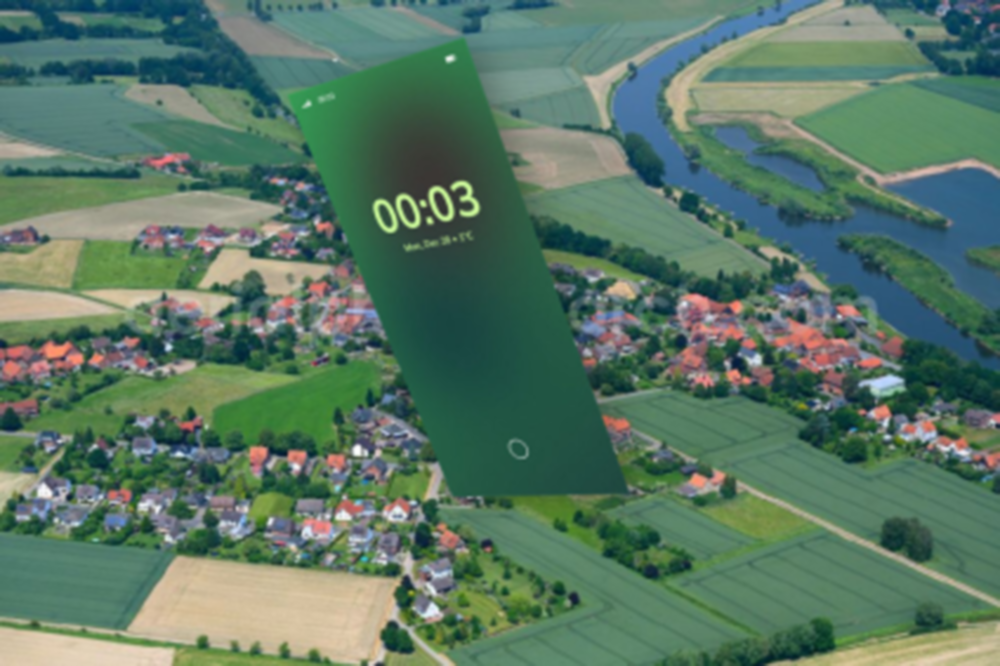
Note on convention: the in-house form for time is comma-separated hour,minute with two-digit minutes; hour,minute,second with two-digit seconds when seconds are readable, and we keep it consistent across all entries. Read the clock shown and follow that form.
0,03
